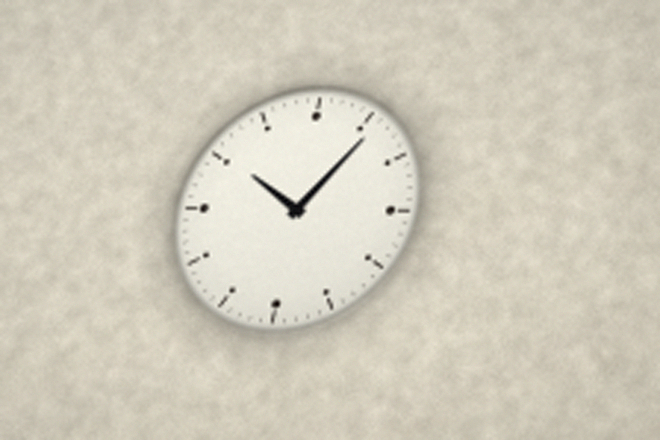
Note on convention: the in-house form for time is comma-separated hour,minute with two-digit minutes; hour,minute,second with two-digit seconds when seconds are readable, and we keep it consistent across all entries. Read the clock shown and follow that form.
10,06
